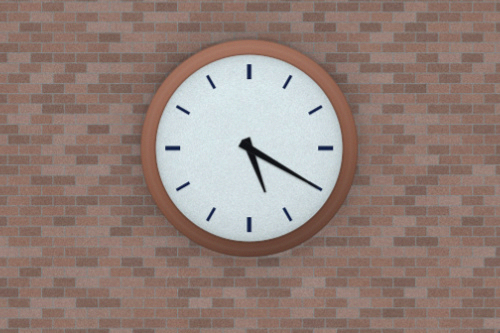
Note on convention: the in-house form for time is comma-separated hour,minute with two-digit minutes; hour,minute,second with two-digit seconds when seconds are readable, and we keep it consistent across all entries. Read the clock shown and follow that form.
5,20
